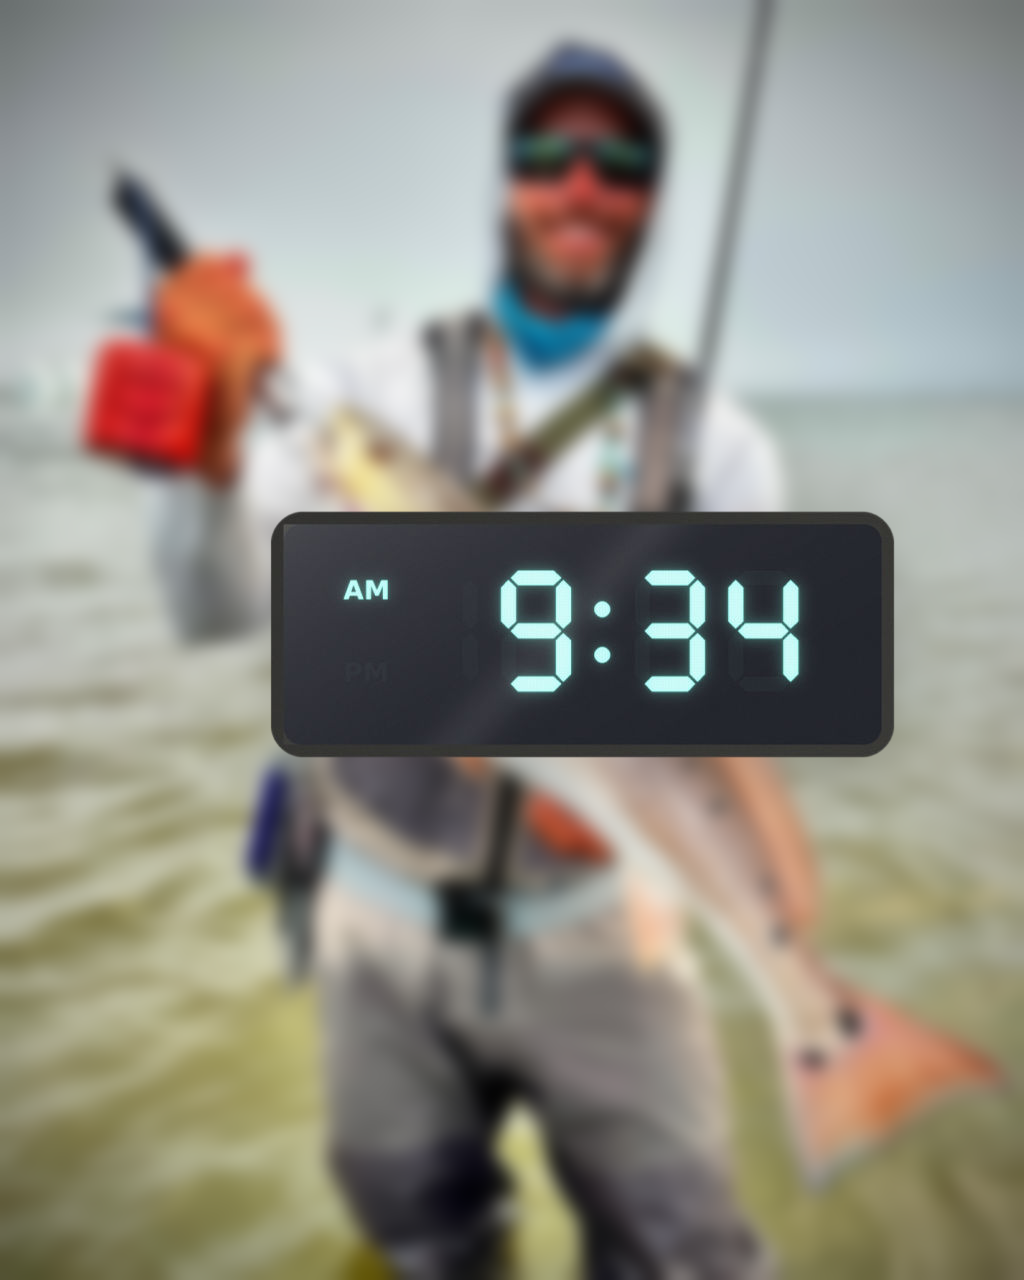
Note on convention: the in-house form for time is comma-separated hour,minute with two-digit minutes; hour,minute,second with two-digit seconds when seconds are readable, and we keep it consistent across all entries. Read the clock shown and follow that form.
9,34
